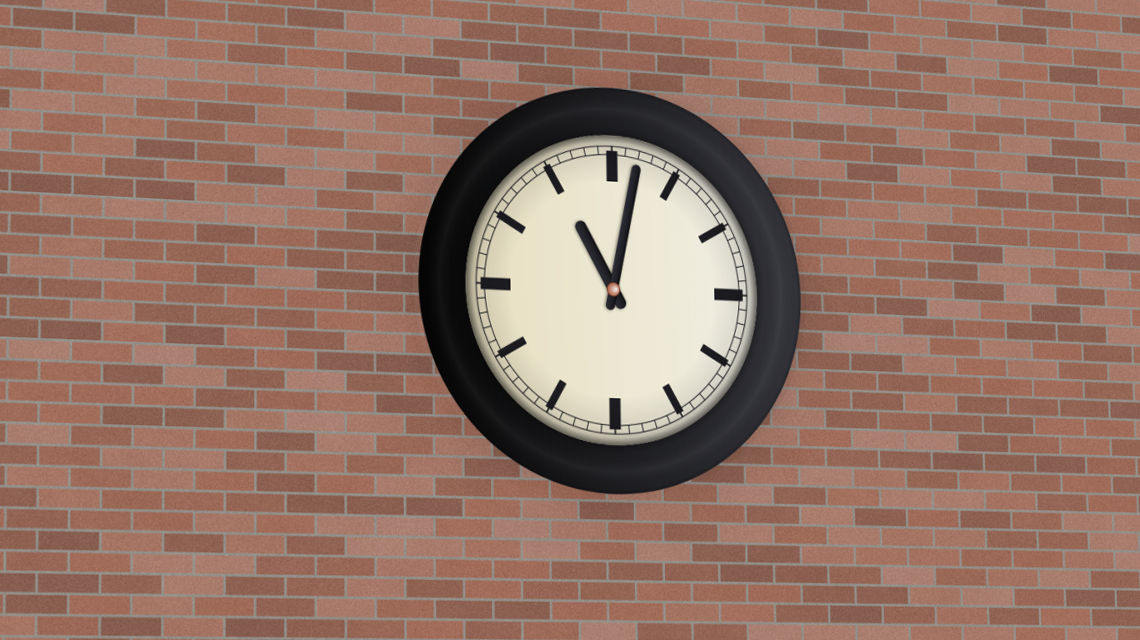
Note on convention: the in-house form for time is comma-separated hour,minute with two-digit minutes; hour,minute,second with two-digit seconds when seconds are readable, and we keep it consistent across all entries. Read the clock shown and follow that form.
11,02
